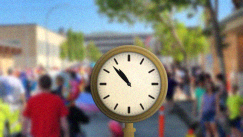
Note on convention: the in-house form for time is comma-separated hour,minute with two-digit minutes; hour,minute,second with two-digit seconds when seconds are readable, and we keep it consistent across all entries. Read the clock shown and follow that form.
10,53
